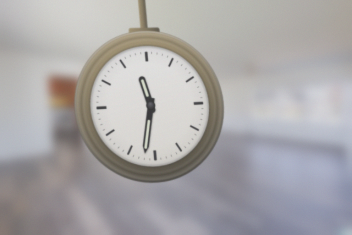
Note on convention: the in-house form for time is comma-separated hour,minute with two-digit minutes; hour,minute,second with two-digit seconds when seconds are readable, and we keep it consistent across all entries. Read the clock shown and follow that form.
11,32
